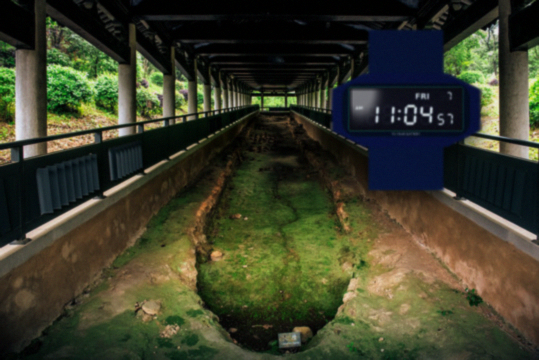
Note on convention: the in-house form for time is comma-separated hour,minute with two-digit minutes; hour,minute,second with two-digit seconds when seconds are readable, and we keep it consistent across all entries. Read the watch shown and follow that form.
11,04,57
